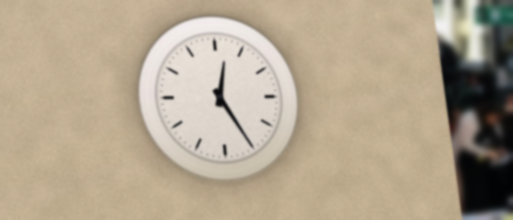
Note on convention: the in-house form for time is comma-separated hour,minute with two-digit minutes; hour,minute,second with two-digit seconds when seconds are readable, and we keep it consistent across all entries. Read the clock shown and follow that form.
12,25
